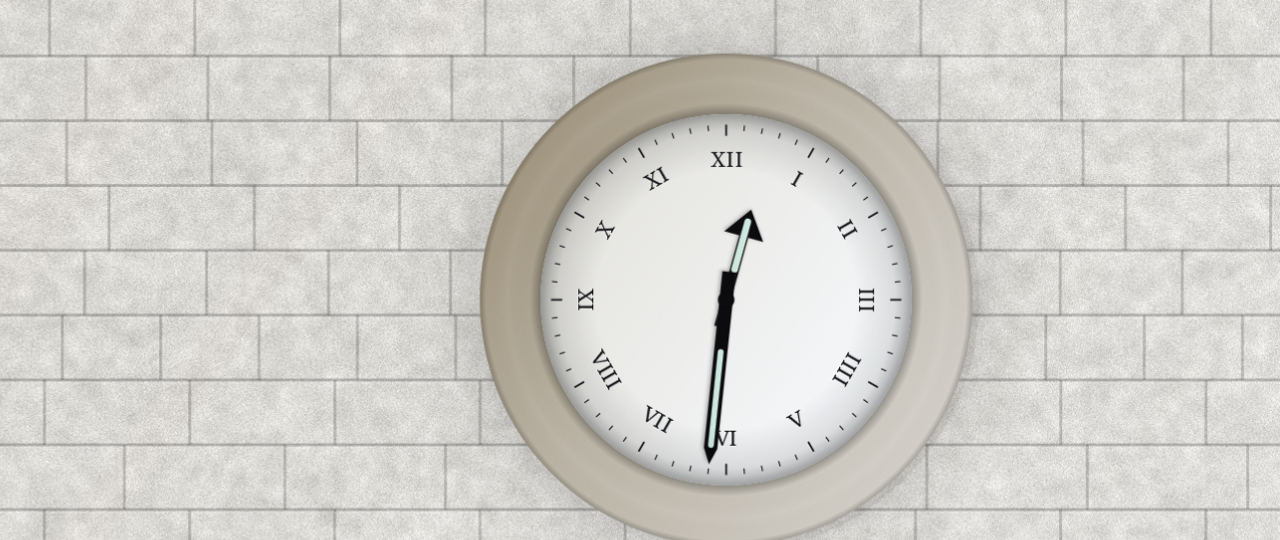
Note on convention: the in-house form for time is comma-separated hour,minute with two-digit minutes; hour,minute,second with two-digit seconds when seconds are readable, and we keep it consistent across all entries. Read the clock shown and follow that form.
12,31
